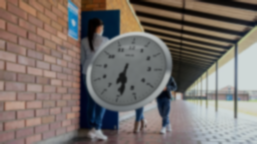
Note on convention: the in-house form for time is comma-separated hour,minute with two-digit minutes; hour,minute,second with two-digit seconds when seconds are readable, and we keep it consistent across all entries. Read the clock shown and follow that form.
6,29
